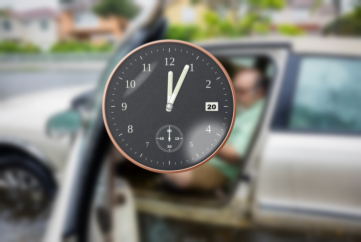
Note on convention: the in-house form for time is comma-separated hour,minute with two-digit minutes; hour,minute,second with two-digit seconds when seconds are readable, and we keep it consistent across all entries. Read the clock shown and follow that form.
12,04
